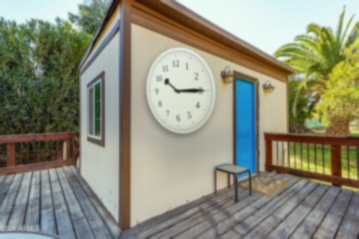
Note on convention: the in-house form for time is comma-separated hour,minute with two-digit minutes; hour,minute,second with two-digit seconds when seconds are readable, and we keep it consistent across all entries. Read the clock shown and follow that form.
10,15
